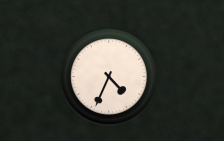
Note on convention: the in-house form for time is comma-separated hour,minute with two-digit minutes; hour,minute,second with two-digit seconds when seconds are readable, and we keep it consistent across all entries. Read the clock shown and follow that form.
4,34
